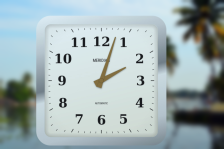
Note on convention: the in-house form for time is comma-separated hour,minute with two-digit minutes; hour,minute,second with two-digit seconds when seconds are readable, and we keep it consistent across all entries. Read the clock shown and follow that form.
2,03
